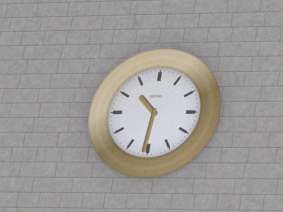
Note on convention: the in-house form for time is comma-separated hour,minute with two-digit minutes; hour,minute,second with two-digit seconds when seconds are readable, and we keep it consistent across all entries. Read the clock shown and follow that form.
10,31
